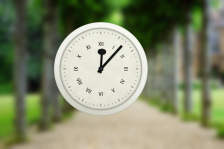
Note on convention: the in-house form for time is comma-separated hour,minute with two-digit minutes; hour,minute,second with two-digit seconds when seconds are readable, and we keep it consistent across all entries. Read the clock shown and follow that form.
12,07
